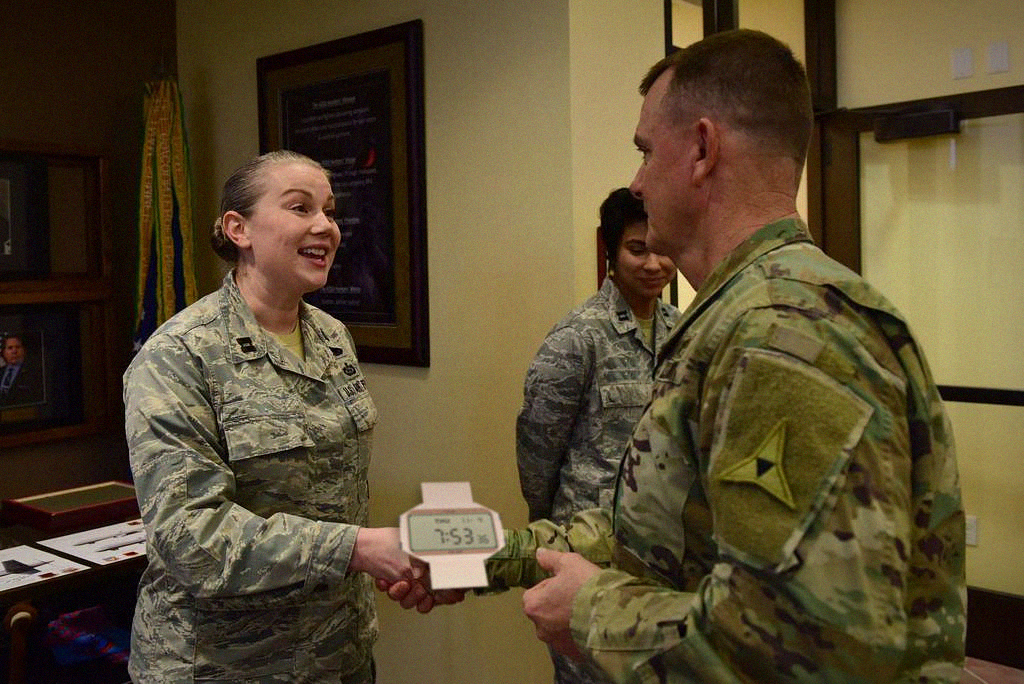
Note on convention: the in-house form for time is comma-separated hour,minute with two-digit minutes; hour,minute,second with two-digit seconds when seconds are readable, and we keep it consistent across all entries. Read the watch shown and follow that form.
7,53
